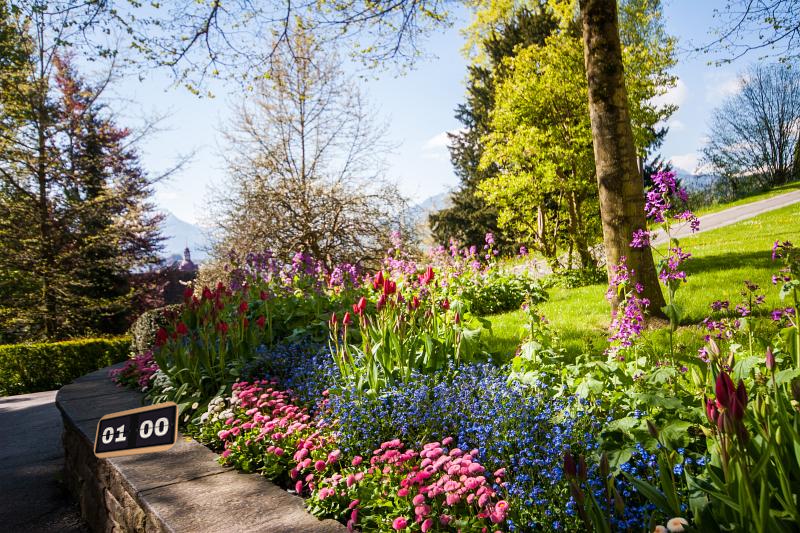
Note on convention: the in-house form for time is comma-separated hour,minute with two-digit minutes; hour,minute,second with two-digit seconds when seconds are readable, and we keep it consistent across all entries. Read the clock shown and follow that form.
1,00
